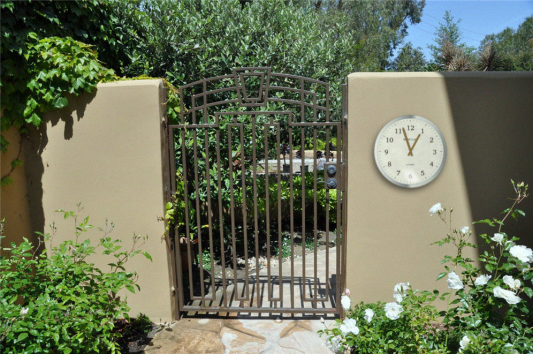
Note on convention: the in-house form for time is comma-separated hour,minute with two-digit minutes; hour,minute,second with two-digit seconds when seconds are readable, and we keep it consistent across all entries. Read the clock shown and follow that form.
12,57
